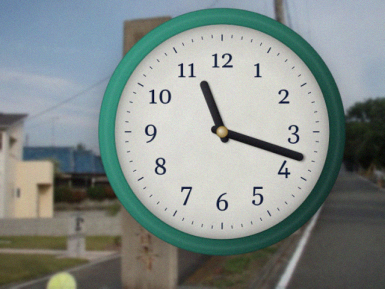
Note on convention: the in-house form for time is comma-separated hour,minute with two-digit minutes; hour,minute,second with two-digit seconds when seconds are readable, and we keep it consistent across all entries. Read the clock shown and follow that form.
11,18
